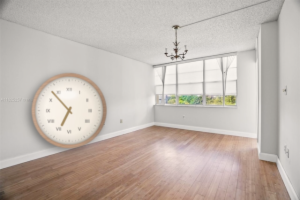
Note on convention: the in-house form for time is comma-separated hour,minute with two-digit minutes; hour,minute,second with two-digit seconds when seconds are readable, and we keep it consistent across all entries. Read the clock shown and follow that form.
6,53
